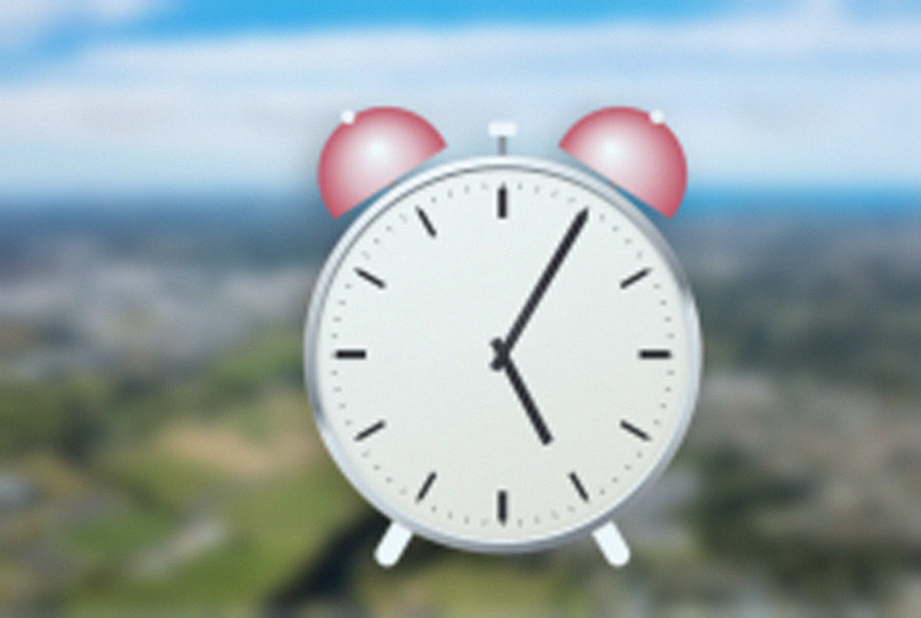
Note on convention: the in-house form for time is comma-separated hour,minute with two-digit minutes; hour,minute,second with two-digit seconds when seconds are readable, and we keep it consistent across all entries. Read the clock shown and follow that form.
5,05
